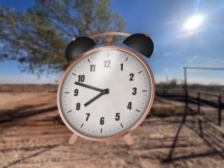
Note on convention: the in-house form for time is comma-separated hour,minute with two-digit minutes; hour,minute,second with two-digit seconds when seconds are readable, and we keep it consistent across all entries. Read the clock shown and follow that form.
7,48
